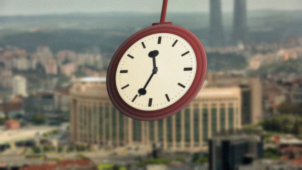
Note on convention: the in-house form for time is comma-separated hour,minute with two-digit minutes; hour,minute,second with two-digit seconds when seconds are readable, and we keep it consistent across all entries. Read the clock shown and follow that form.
11,34
